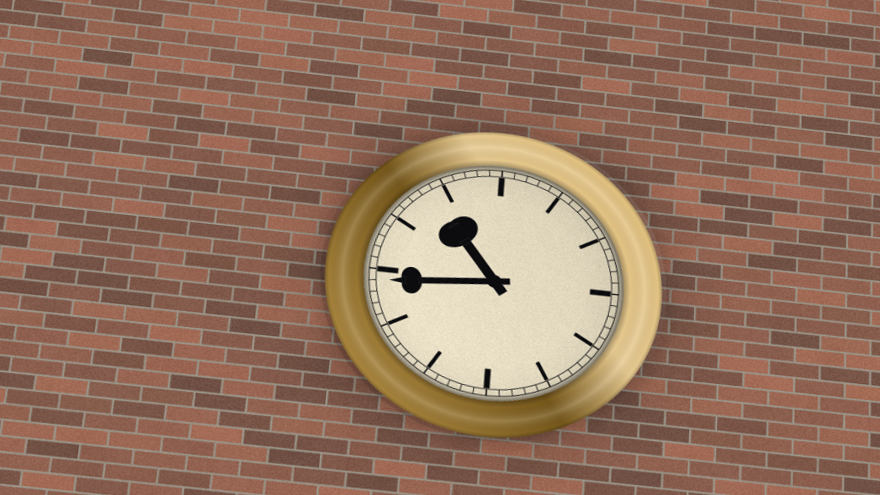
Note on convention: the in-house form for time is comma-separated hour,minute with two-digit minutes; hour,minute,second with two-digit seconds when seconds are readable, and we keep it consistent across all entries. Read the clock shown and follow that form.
10,44
